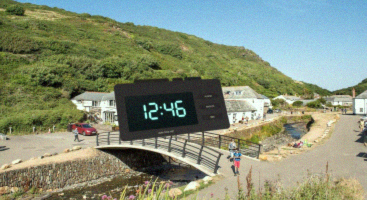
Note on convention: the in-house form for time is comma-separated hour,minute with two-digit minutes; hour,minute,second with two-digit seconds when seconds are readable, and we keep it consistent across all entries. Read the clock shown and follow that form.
12,46
